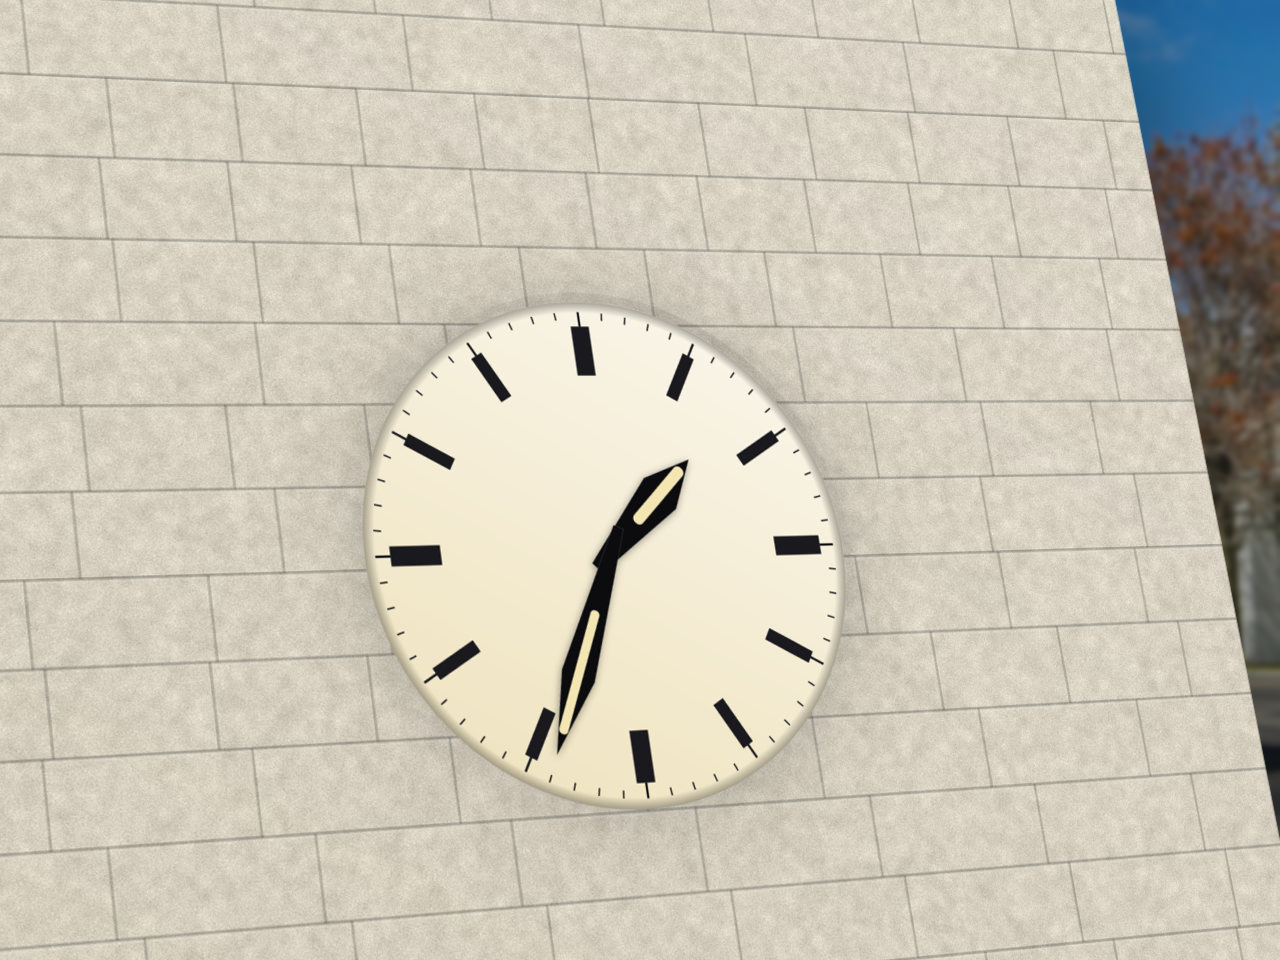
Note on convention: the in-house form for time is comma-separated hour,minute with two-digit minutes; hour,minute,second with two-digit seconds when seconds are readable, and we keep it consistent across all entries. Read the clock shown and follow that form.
1,34
